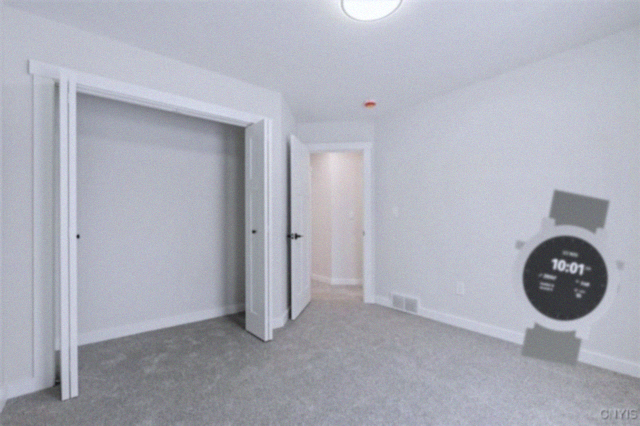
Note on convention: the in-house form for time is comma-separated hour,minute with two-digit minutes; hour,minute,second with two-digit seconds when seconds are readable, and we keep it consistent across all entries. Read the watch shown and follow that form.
10,01
